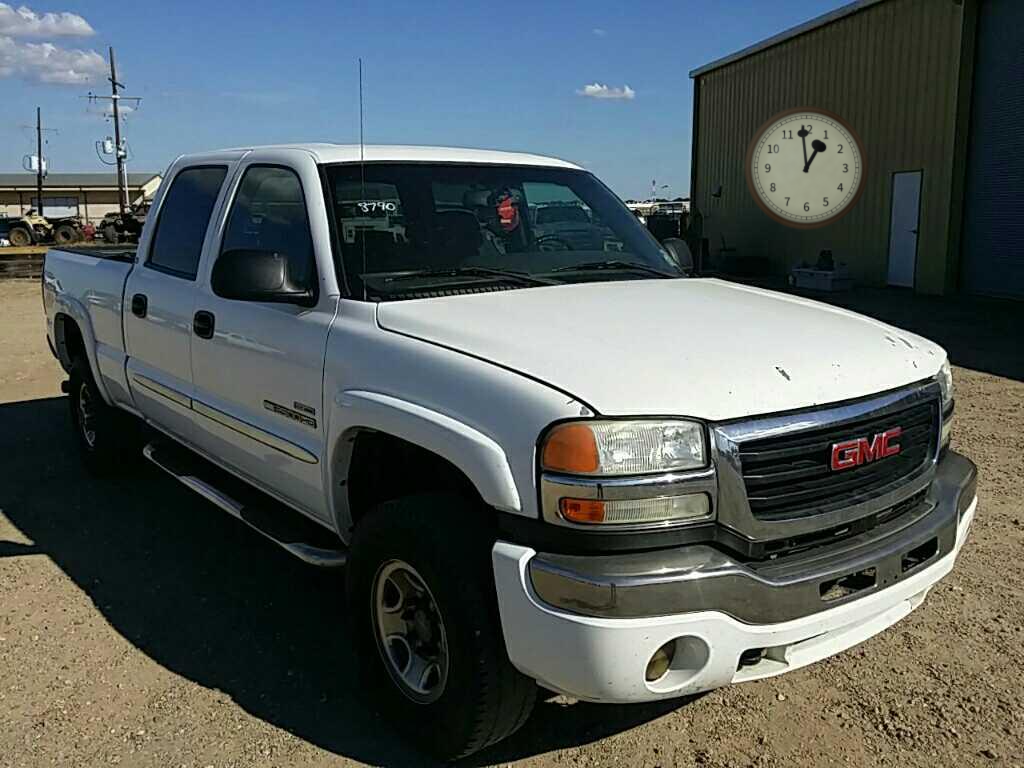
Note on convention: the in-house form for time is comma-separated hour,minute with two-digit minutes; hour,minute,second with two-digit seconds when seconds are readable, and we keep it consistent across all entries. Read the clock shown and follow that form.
12,59
